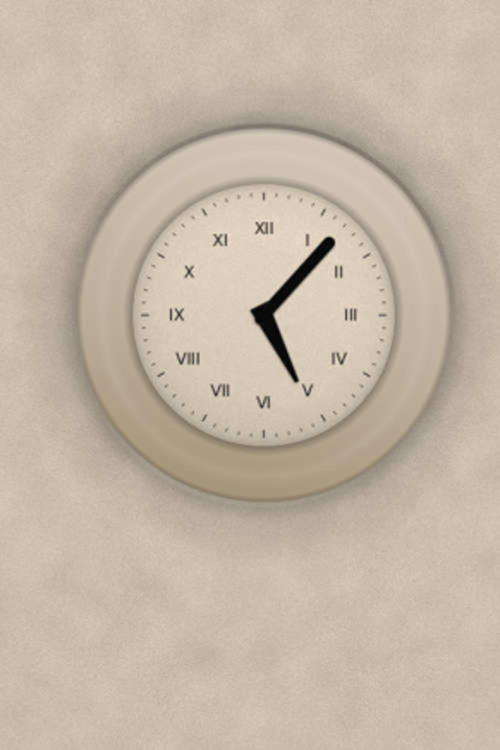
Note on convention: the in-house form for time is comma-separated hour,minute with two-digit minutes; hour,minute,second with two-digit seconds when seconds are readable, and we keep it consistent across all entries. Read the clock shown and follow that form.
5,07
